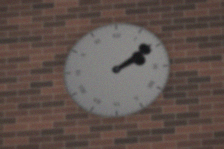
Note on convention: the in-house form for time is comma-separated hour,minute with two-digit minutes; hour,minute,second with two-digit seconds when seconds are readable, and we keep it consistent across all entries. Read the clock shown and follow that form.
2,09
